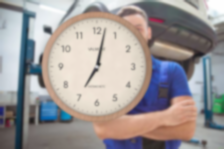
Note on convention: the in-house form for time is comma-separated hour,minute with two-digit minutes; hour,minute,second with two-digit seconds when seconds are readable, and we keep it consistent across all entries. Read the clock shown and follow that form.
7,02
